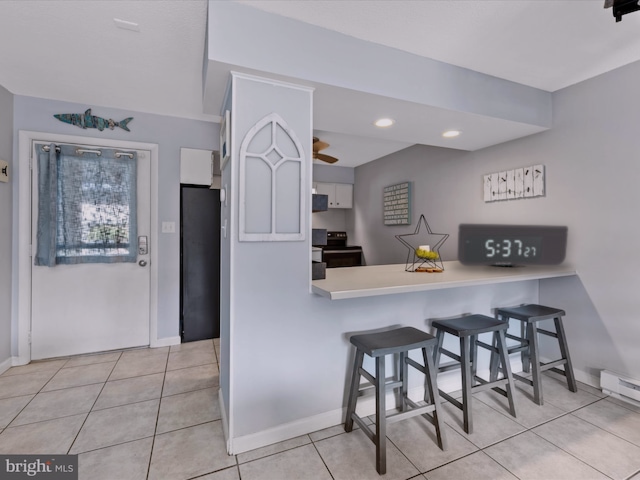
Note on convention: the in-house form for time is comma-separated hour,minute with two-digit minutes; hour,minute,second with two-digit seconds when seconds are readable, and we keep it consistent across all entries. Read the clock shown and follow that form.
5,37
